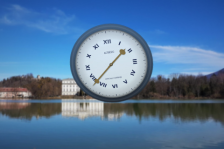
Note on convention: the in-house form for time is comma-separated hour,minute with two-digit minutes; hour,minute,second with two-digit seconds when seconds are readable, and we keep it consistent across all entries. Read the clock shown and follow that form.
1,38
